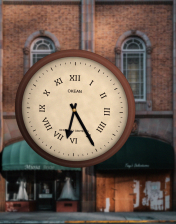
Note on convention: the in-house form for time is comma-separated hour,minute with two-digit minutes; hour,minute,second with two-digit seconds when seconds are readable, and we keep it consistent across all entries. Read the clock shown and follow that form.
6,25
